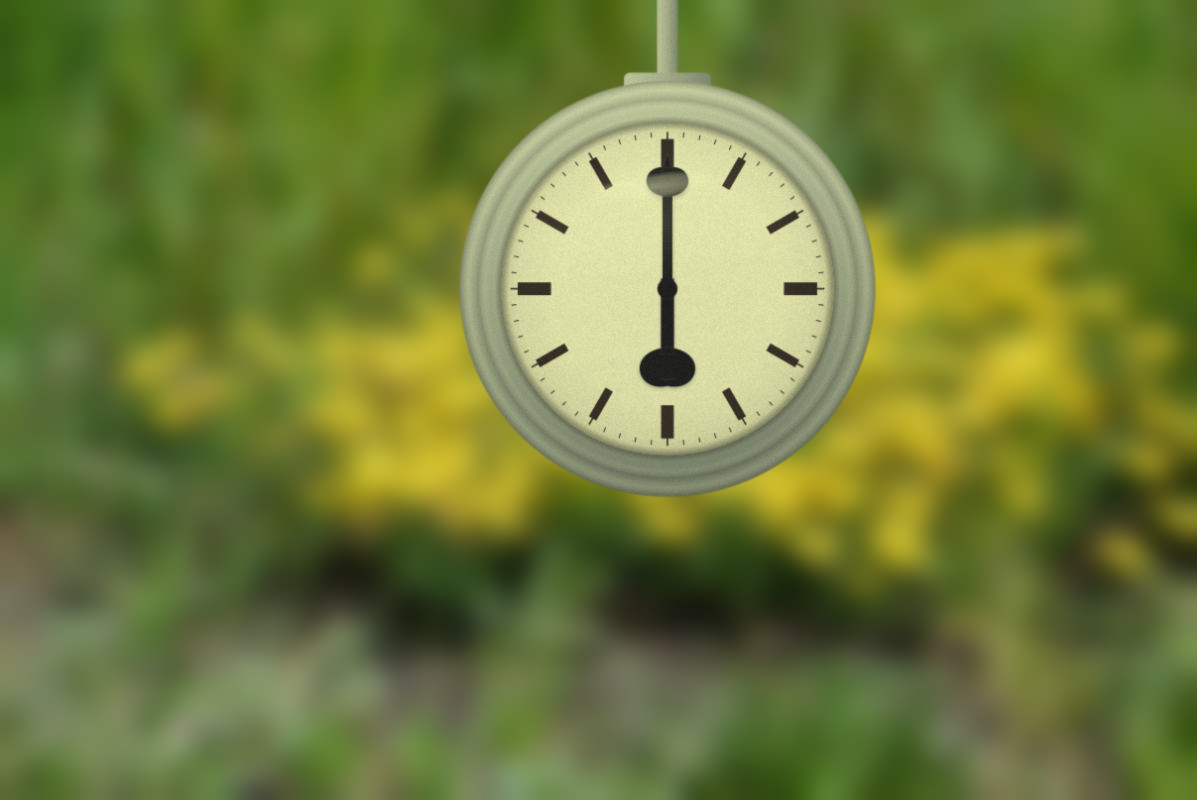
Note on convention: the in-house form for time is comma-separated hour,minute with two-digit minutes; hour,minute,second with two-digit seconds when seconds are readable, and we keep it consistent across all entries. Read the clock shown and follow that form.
6,00
